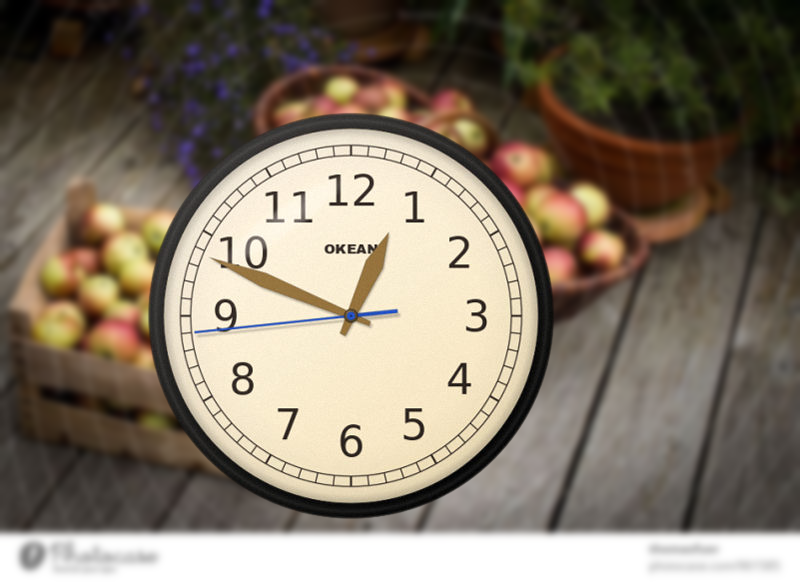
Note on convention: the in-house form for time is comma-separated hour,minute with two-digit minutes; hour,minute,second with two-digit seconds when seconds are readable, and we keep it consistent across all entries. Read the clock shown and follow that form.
12,48,44
